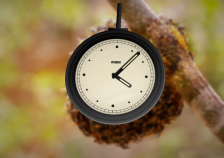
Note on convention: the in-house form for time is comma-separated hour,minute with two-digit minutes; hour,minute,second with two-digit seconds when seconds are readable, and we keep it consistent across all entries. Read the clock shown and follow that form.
4,07
